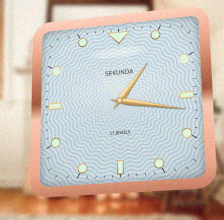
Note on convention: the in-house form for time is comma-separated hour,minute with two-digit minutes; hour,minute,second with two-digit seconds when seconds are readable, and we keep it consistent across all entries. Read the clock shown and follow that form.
1,17
